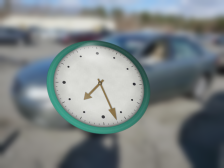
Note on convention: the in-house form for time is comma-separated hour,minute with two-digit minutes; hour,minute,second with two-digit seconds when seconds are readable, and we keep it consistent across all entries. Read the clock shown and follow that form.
7,27
